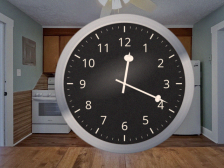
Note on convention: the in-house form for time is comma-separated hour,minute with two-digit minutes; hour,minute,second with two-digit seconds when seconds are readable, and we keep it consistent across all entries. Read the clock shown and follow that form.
12,19
